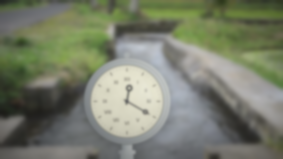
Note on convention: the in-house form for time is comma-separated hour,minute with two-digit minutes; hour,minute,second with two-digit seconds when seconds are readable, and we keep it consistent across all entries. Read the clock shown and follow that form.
12,20
